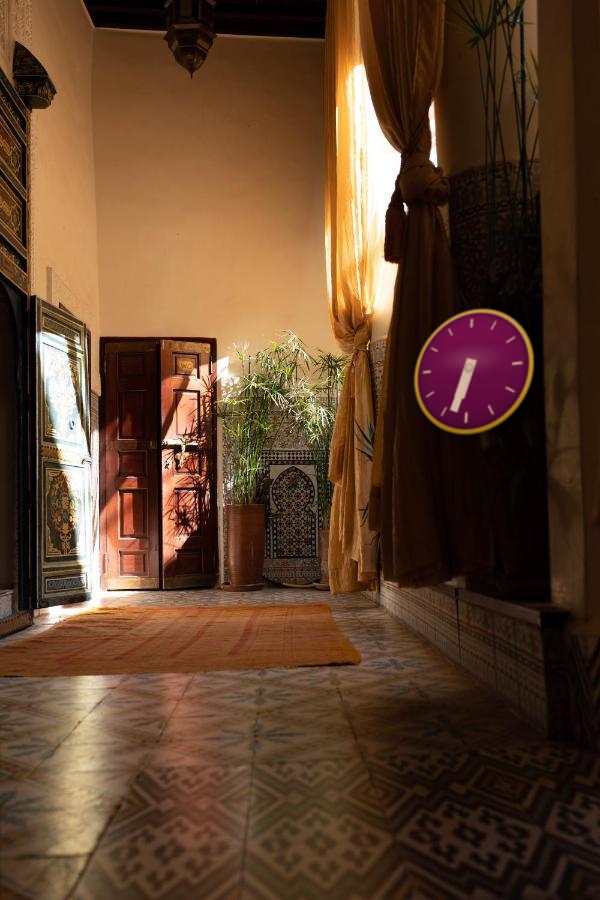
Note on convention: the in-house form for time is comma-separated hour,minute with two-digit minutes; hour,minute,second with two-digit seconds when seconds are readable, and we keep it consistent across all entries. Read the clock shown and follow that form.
6,33
